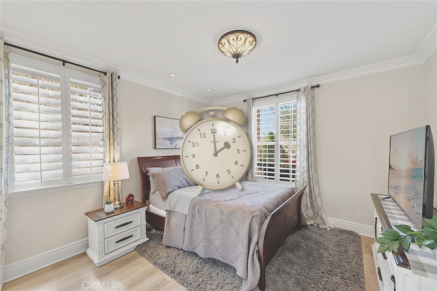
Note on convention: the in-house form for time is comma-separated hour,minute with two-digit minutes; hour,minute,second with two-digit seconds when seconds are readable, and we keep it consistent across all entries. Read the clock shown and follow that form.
2,00
